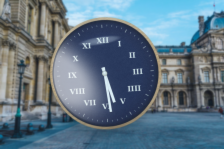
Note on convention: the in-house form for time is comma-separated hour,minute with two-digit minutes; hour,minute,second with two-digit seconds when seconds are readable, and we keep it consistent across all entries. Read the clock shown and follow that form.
5,29
